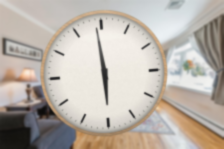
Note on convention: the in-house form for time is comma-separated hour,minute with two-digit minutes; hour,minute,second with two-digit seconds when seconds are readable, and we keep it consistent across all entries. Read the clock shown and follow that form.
5,59
